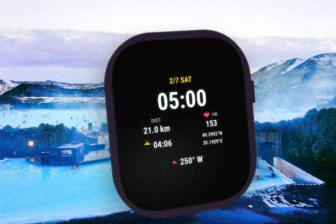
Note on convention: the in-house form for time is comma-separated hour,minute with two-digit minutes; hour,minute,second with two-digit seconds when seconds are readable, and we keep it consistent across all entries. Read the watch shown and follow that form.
5,00
